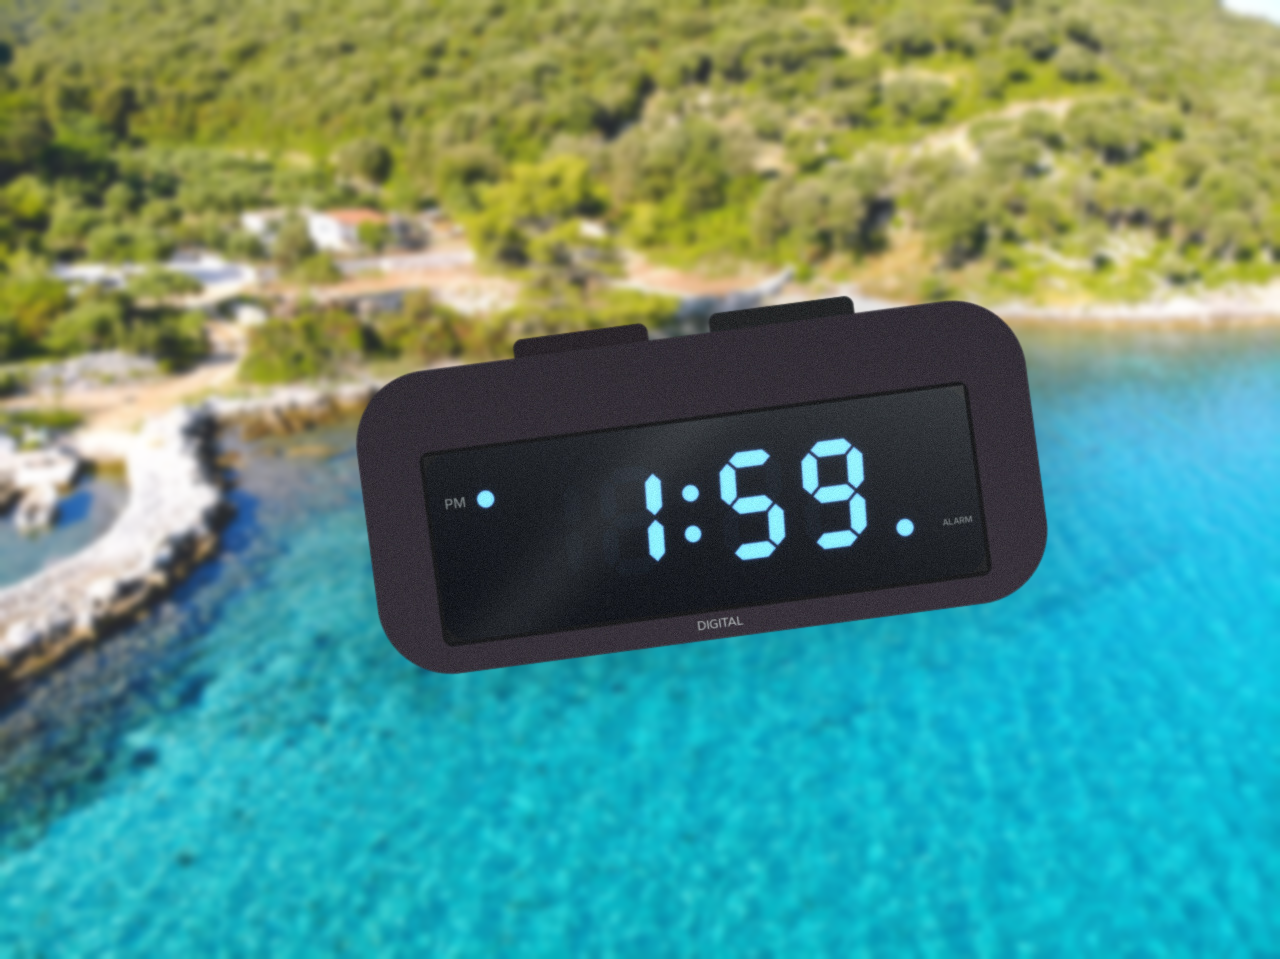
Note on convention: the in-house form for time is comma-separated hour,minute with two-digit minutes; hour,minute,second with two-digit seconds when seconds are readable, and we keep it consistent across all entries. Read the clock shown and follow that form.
1,59
